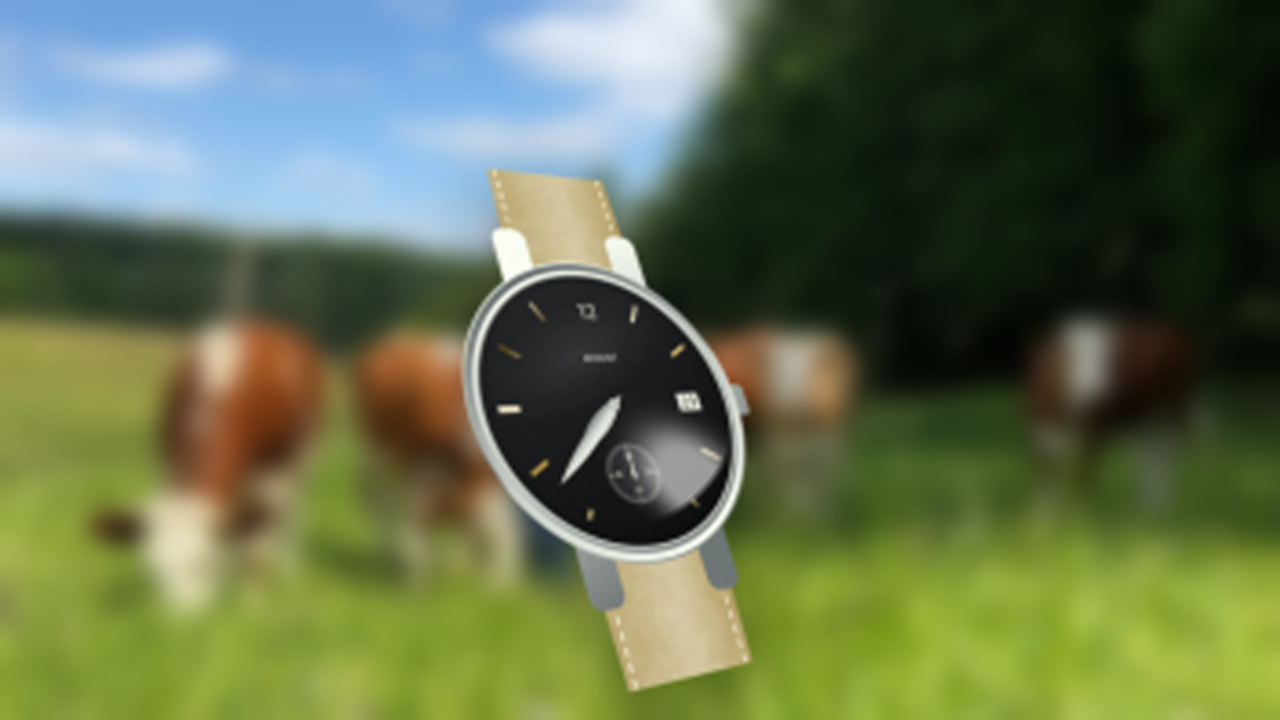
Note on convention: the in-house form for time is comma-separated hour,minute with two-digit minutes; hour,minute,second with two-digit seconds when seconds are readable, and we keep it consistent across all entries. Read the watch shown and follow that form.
7,38
